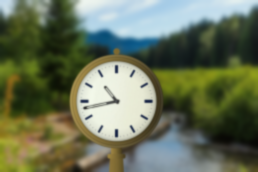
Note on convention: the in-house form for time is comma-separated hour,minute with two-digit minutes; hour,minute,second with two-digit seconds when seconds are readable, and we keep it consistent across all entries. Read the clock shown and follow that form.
10,43
